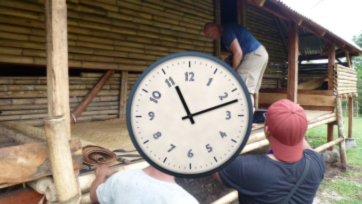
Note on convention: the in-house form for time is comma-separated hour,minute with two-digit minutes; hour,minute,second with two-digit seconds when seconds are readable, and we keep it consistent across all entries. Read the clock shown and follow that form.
11,12
